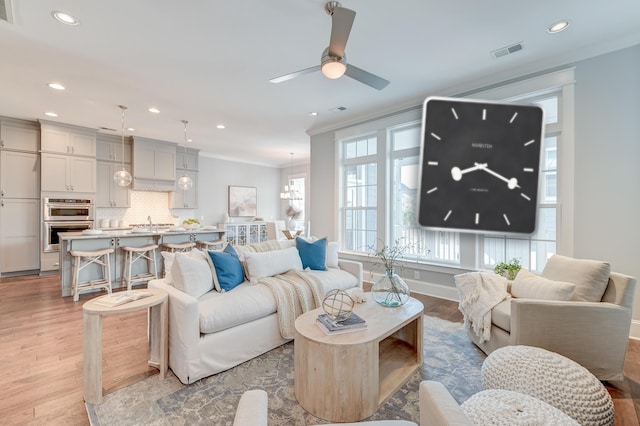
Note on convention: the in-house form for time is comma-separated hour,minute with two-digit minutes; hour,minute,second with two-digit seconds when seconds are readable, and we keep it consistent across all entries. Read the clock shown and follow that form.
8,19
